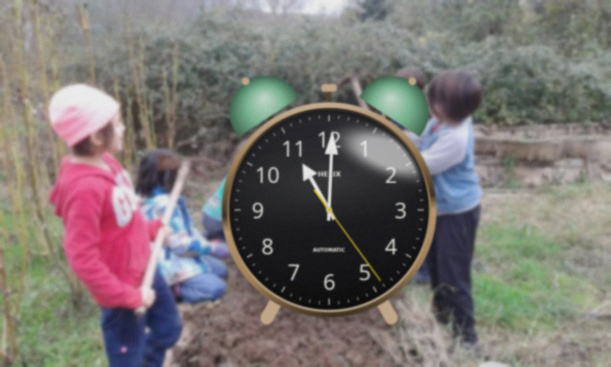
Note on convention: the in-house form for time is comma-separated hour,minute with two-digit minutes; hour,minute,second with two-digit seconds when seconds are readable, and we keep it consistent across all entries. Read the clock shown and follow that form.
11,00,24
